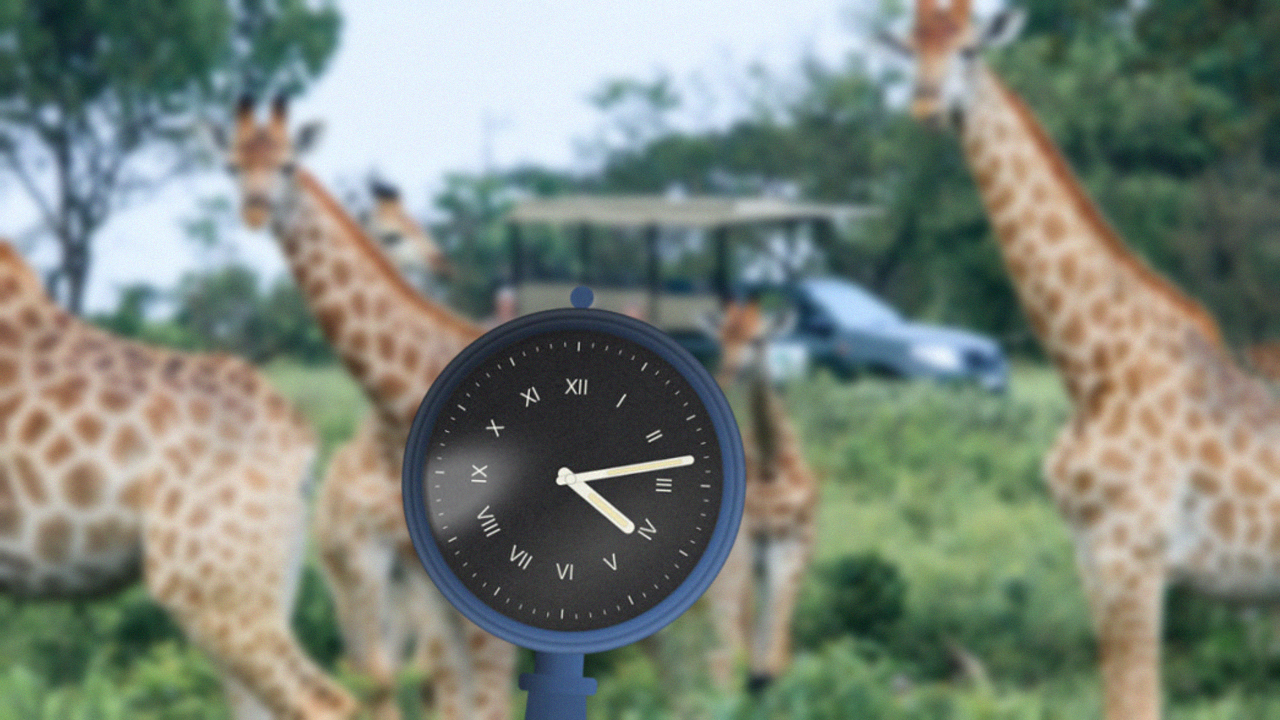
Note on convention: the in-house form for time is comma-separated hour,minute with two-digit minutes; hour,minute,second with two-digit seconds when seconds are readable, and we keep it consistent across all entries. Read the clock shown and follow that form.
4,13
